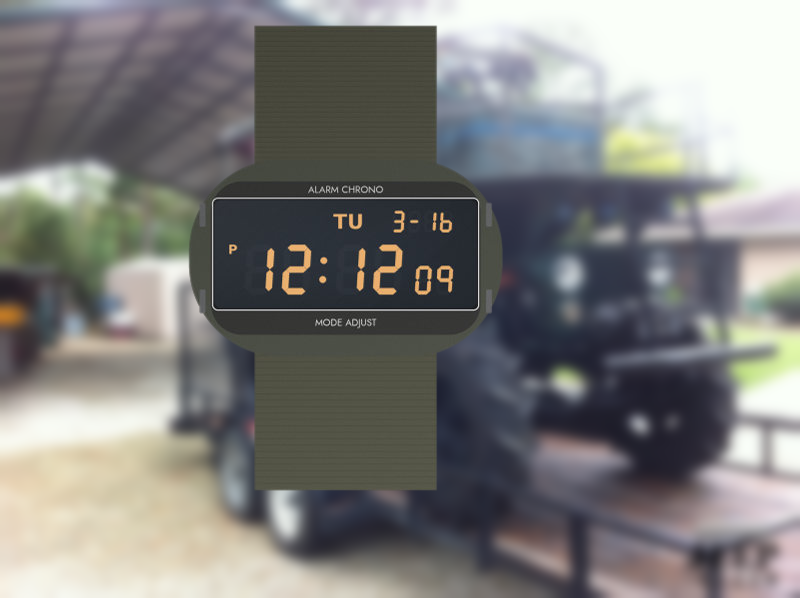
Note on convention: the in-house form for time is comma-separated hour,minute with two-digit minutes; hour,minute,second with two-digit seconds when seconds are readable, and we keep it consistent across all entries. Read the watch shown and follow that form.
12,12,09
